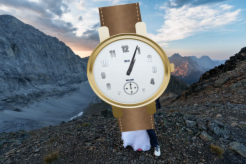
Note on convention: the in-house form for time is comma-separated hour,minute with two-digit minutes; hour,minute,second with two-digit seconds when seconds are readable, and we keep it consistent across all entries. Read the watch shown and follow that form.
1,04
